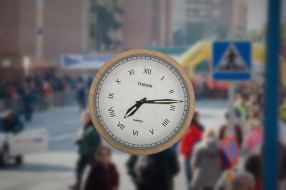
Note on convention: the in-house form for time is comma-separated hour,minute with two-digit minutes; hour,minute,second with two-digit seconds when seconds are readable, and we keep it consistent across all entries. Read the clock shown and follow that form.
7,13
